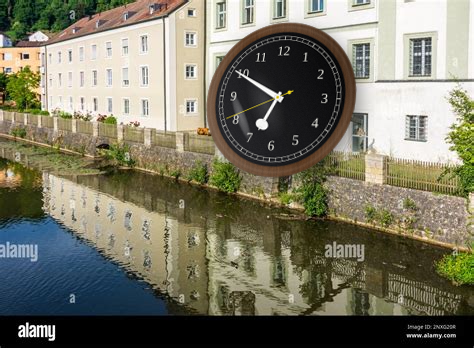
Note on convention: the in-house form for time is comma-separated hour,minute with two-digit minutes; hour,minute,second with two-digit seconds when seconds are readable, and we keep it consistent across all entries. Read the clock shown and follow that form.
6,49,41
